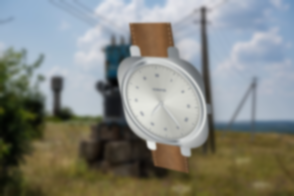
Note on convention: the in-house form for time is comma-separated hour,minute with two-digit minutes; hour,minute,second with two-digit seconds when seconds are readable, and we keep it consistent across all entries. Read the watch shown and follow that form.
7,24
